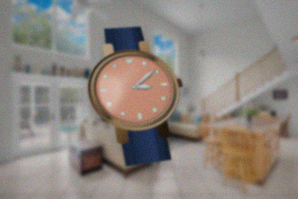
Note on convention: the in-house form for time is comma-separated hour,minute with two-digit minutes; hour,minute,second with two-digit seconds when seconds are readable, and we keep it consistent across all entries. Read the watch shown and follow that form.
3,09
